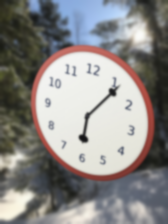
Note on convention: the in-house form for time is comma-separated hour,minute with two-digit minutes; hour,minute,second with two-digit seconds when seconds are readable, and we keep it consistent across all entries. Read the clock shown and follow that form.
6,06
